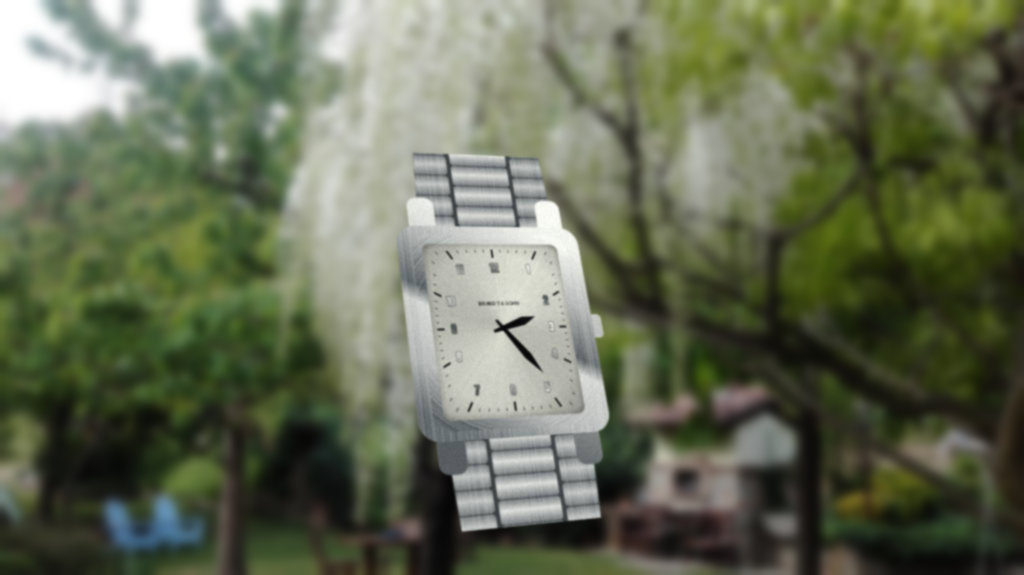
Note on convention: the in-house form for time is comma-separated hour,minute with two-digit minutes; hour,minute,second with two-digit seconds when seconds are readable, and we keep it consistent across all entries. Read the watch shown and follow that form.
2,24
